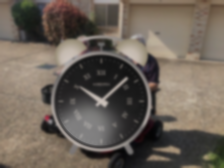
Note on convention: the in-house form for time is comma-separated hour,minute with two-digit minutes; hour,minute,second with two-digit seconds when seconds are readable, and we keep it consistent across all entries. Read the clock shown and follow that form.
10,08
